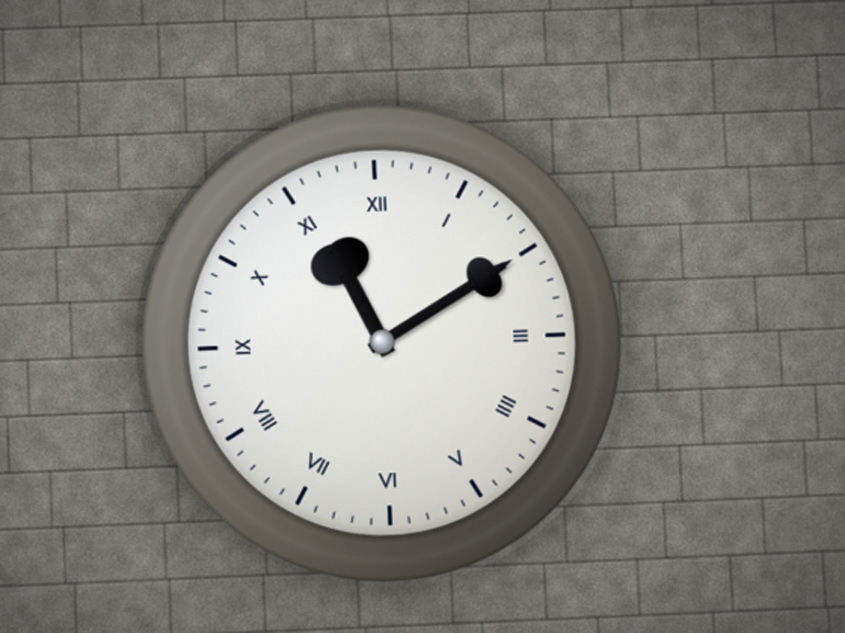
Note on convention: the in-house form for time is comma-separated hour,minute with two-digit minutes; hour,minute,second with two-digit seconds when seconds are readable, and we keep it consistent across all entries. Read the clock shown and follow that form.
11,10
